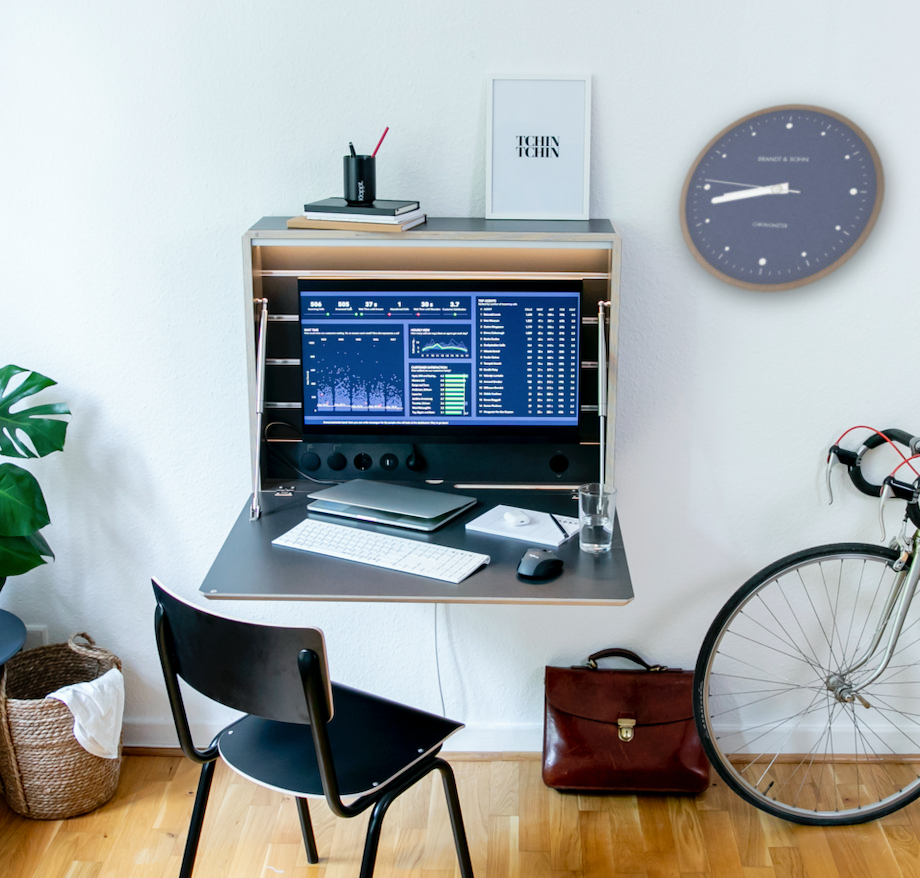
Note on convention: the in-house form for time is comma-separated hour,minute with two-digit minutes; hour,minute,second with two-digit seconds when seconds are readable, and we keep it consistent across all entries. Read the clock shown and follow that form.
8,42,46
